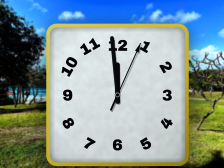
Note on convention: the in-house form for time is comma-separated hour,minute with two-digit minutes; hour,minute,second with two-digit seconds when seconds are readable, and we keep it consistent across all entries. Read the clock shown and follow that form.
11,59,04
